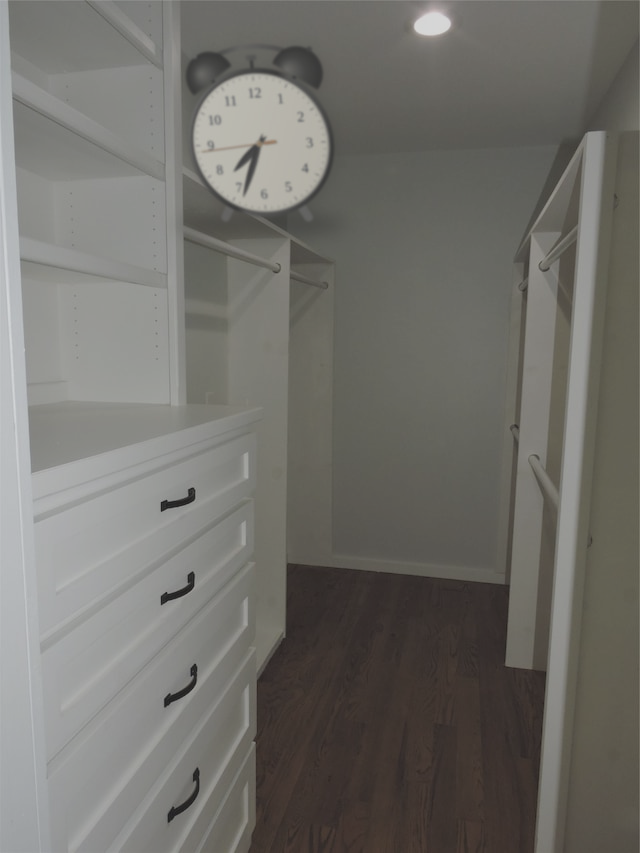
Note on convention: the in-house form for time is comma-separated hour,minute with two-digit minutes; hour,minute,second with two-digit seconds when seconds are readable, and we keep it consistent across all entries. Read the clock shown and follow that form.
7,33,44
